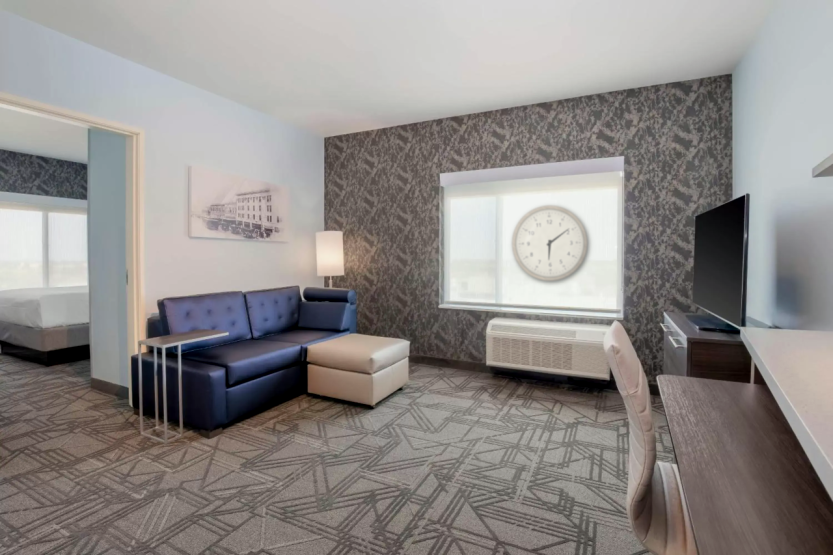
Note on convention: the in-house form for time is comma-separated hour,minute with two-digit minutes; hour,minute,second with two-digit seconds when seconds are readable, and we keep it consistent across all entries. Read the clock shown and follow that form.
6,09
